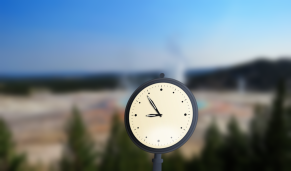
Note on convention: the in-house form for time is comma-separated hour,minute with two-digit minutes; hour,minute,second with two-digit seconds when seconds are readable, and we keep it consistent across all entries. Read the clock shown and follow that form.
8,54
